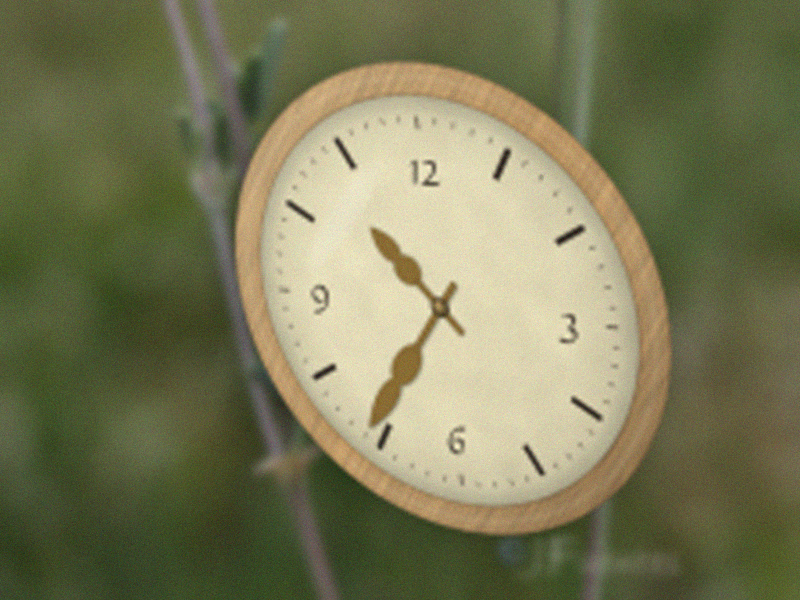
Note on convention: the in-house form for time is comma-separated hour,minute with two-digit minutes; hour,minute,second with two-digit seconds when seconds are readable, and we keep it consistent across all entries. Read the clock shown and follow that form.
10,36
